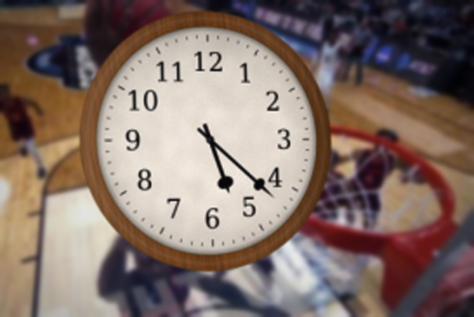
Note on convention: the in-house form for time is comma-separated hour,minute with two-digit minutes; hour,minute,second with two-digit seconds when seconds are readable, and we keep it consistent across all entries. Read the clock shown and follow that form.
5,22
